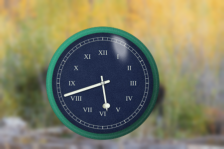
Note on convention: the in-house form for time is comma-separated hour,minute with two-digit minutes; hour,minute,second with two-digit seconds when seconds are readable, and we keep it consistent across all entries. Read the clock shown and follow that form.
5,42
